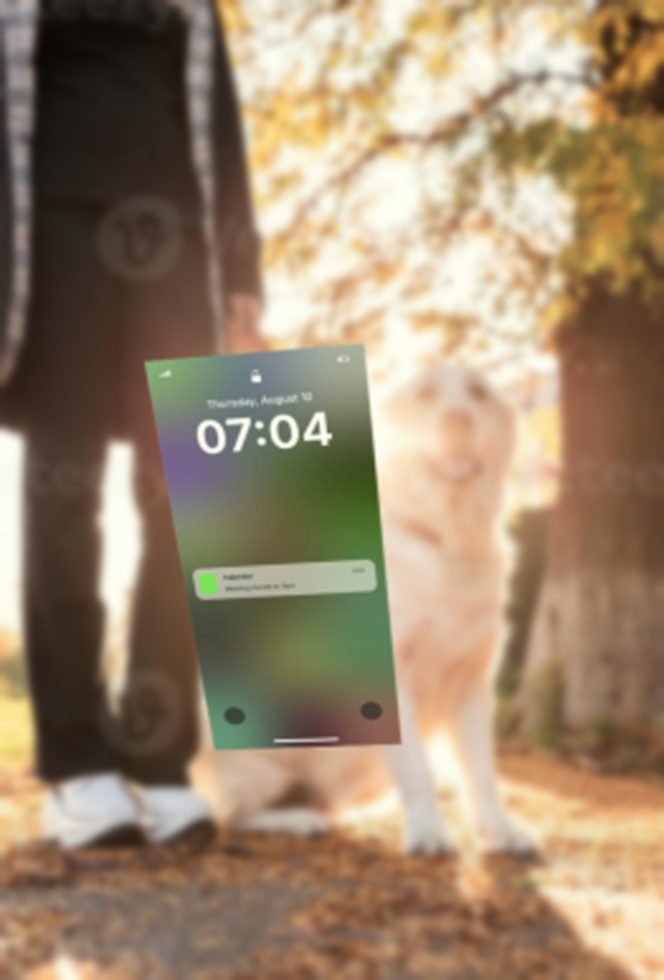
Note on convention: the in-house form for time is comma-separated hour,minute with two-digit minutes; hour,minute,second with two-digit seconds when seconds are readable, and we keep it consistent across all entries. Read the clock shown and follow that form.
7,04
